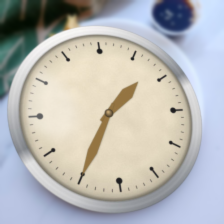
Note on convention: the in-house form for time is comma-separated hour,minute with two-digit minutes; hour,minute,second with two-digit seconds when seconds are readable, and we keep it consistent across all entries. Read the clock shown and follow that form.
1,35
